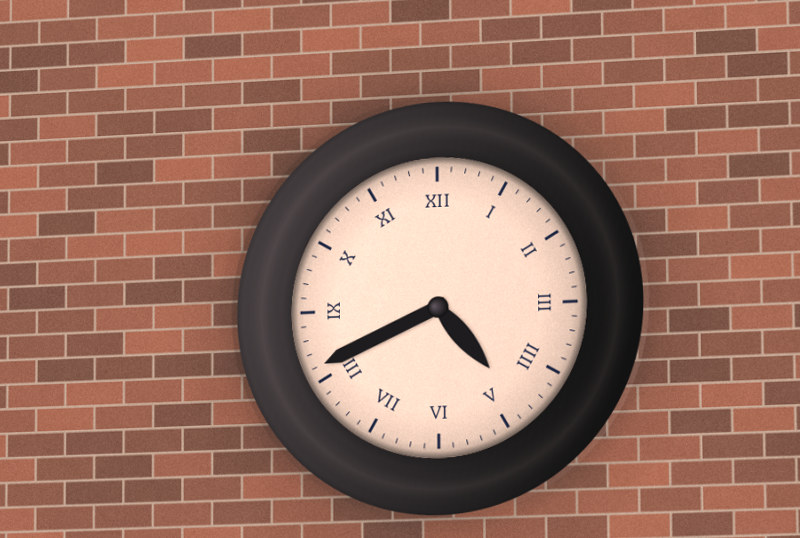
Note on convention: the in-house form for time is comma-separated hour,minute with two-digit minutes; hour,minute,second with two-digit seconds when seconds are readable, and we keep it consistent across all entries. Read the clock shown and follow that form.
4,41
